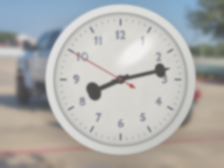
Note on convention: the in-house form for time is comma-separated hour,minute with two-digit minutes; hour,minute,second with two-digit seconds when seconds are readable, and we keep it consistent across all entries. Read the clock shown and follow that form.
8,12,50
